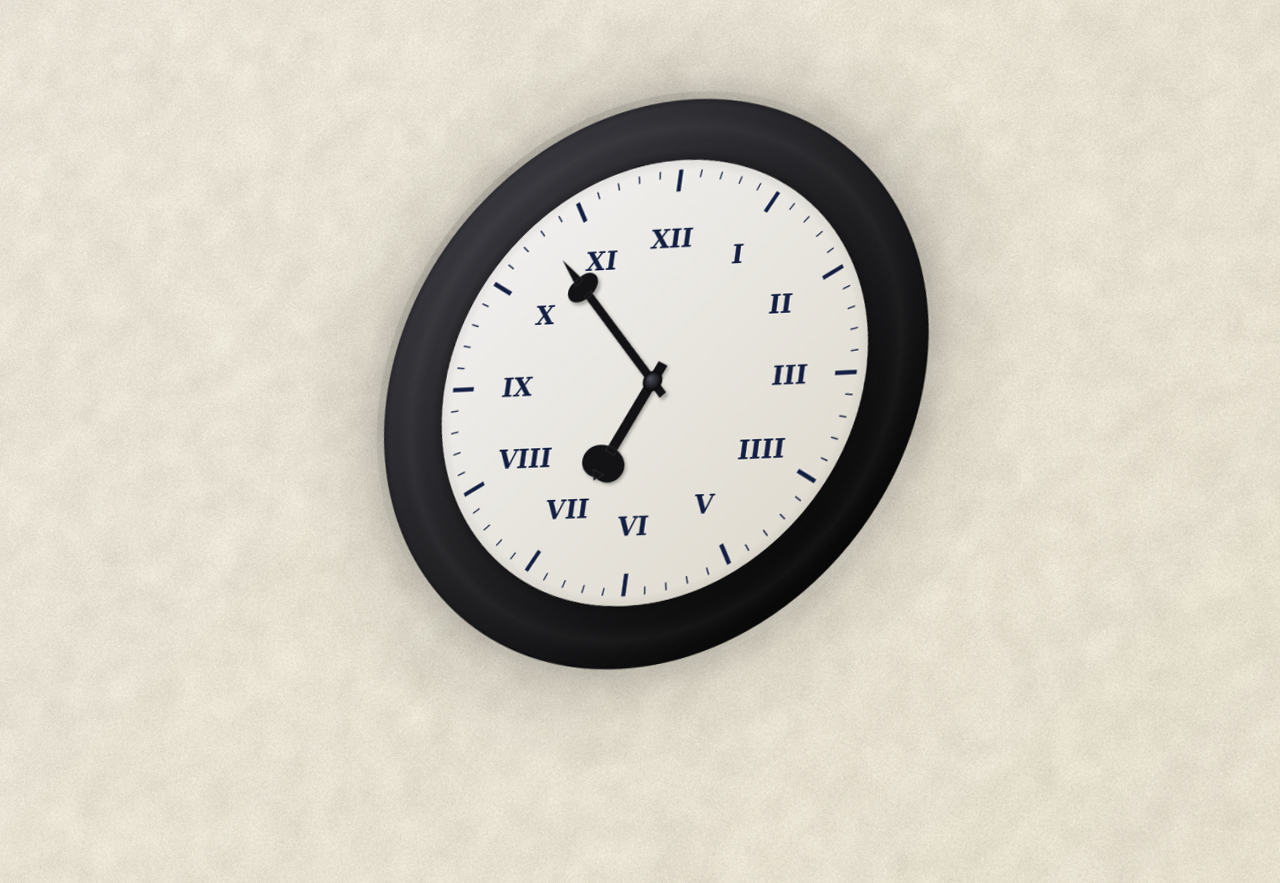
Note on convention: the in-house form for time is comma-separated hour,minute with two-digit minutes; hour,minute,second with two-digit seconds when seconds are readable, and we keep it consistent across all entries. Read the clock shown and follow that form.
6,53
